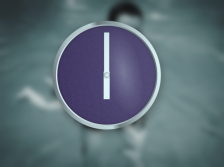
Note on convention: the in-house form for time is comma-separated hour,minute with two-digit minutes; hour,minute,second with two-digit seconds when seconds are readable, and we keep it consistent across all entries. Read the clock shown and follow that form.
6,00
